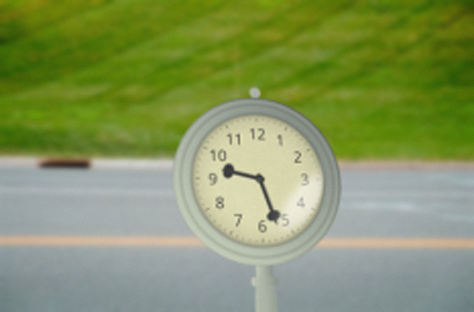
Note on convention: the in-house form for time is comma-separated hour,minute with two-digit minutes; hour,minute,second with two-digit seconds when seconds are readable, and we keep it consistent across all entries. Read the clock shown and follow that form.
9,27
